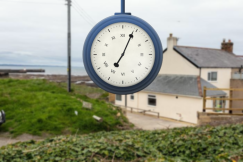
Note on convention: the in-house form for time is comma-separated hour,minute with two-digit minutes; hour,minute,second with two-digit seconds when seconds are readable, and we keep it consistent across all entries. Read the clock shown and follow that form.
7,04
